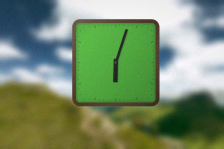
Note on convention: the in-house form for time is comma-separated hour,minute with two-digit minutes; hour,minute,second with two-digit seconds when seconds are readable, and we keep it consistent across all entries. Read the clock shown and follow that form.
6,03
